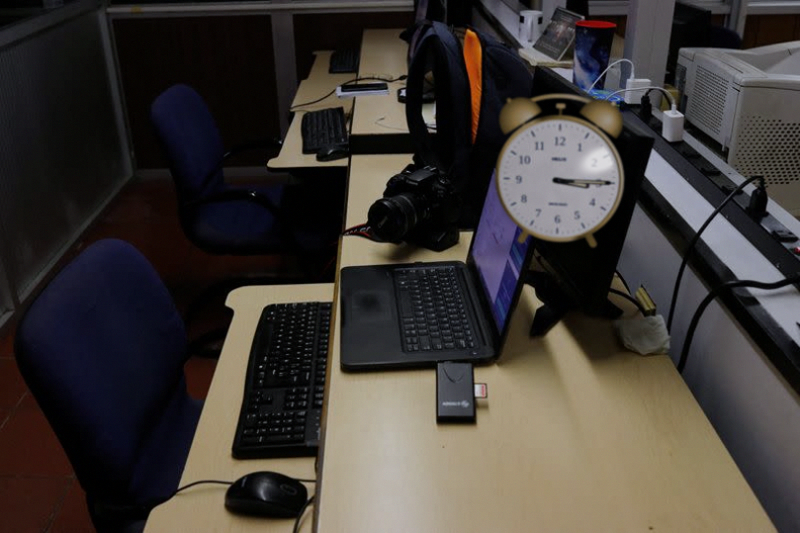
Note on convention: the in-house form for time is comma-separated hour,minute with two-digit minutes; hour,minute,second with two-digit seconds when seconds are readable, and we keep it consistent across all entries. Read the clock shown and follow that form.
3,15
